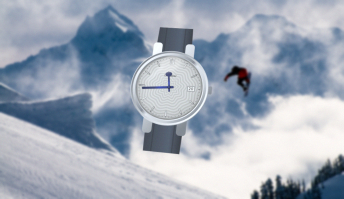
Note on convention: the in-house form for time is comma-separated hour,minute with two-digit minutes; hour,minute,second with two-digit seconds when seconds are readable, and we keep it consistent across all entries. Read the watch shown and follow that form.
11,44
